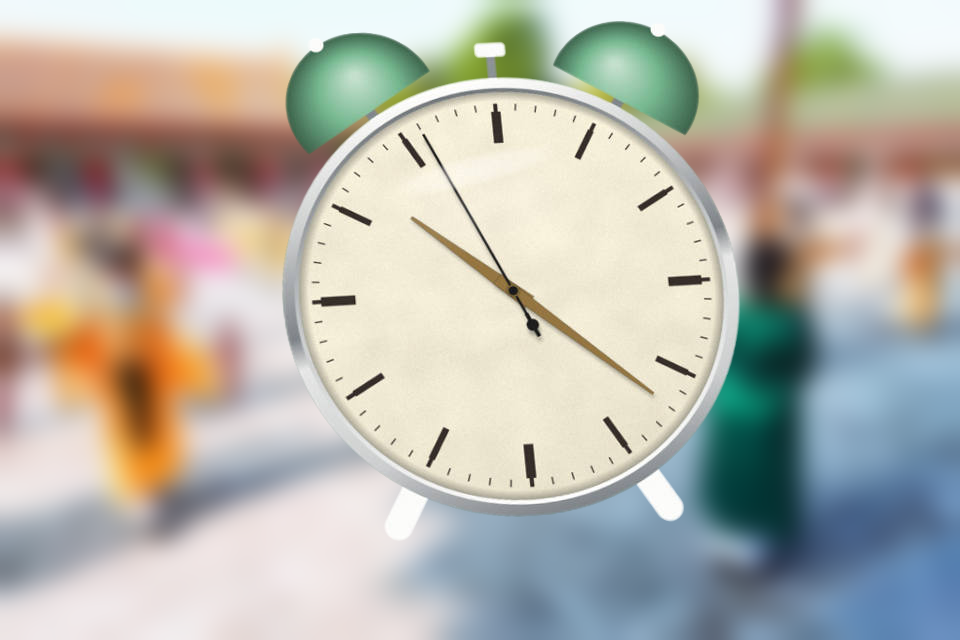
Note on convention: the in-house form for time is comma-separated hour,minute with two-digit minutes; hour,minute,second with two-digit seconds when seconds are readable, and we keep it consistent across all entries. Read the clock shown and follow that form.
10,21,56
